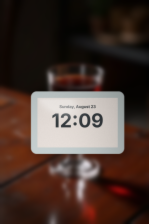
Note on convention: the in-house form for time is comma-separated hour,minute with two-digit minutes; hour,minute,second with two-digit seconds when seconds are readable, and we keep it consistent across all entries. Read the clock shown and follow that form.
12,09
